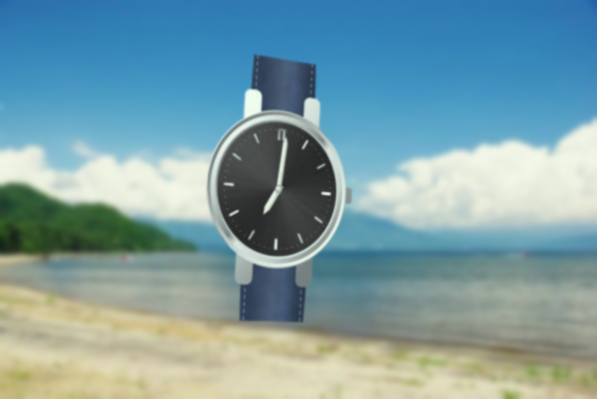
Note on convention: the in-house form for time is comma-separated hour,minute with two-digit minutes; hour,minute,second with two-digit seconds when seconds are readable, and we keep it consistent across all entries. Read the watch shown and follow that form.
7,01
